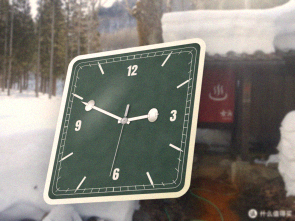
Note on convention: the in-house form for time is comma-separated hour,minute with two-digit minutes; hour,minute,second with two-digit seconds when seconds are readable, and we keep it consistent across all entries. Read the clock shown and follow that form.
2,49,31
